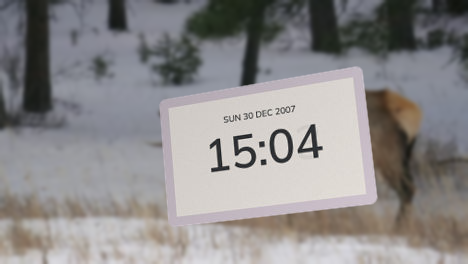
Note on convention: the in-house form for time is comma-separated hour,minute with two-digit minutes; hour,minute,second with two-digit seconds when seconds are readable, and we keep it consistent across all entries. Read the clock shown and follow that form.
15,04
